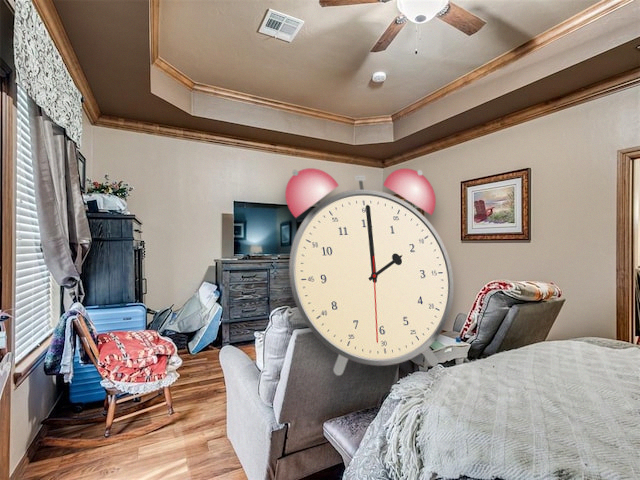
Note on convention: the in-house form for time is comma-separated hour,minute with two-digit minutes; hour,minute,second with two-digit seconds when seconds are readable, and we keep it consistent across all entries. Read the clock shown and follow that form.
2,00,31
